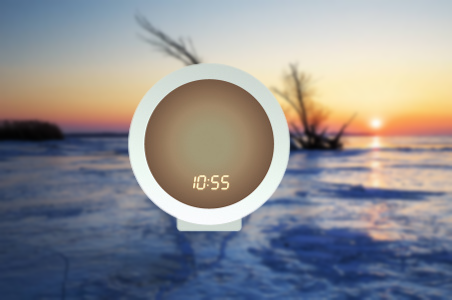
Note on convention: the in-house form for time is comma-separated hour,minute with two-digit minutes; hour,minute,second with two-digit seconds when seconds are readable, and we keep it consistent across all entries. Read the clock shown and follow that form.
10,55
